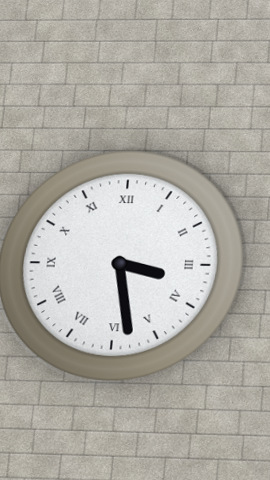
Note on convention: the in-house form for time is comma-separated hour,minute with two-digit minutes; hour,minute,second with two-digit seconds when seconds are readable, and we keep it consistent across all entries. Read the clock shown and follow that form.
3,28
